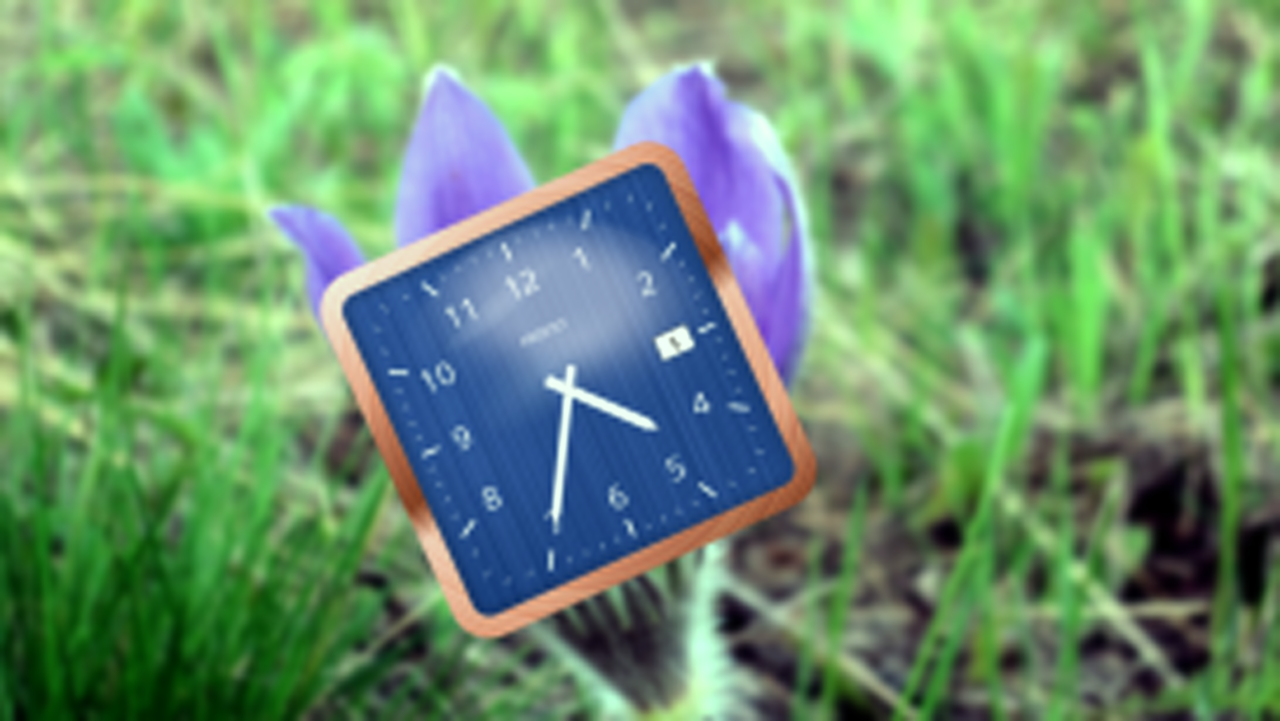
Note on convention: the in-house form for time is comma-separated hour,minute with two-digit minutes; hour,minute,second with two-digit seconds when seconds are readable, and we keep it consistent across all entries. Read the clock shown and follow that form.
4,35
